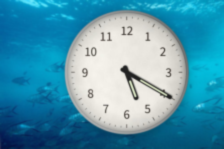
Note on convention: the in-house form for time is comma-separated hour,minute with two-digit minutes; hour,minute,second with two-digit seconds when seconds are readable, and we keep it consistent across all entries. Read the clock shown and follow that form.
5,20
